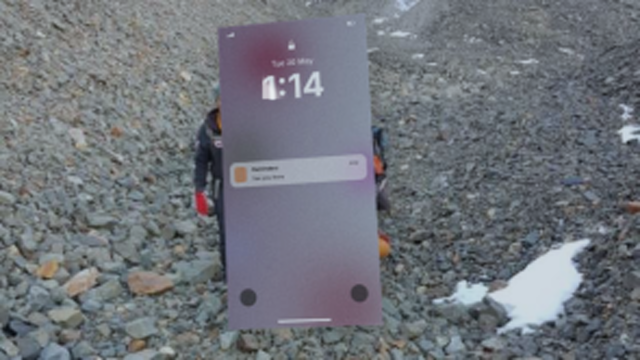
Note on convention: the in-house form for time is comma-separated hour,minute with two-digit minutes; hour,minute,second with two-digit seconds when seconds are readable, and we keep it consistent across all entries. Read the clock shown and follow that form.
1,14
